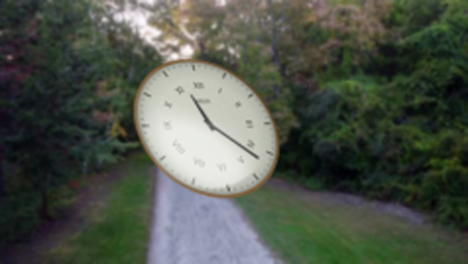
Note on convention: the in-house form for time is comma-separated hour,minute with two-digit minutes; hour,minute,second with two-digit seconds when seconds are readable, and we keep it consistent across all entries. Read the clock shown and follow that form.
11,22
